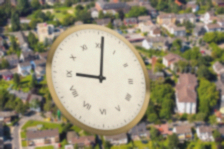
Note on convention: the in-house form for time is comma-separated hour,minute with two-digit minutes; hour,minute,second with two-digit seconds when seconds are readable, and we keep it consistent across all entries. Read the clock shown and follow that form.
9,01
